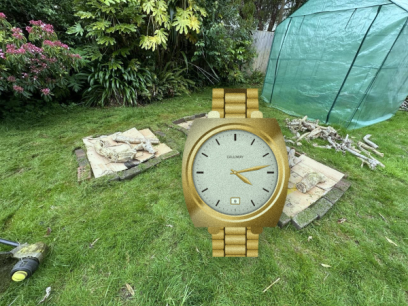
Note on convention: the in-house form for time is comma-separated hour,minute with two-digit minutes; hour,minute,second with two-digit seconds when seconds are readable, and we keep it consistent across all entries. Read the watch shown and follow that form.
4,13
